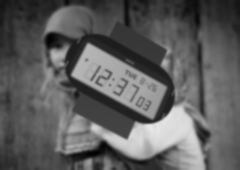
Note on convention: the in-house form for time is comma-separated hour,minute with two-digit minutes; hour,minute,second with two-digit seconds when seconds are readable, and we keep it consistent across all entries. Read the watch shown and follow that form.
12,37,03
